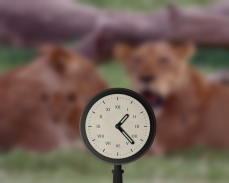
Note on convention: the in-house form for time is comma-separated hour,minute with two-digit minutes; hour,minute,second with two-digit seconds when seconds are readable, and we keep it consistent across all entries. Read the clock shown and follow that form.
1,23
